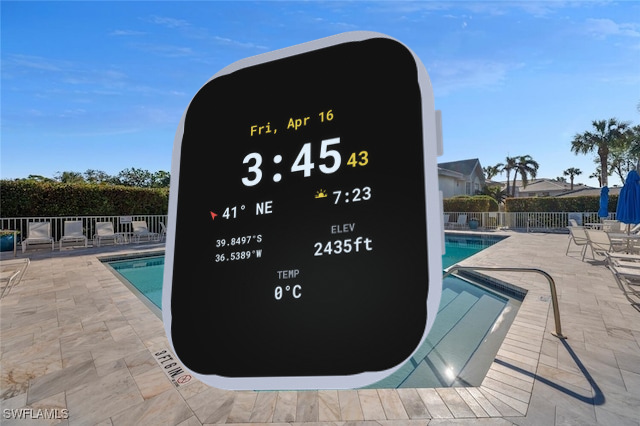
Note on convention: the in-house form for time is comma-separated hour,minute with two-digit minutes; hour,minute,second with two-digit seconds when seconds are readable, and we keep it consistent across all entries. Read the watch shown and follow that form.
3,45,43
